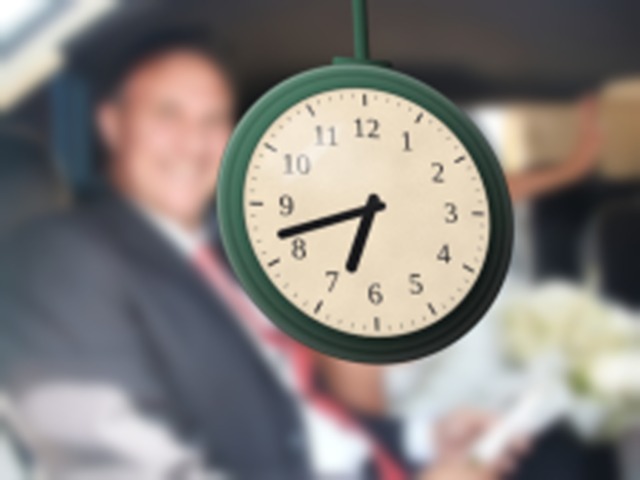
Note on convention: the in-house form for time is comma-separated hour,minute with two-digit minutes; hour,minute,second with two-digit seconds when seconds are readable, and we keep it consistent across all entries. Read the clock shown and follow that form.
6,42
